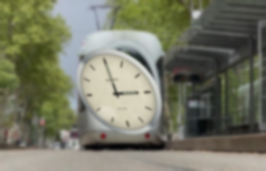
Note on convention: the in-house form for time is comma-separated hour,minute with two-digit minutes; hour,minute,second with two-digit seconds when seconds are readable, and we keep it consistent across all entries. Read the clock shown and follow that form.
3,00
